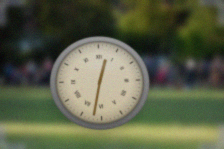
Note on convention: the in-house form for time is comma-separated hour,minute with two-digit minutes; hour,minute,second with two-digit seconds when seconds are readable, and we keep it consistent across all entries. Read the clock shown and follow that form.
12,32
